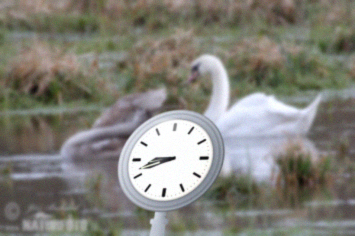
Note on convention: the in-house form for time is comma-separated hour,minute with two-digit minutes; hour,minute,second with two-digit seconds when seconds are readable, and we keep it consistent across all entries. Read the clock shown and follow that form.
8,42
